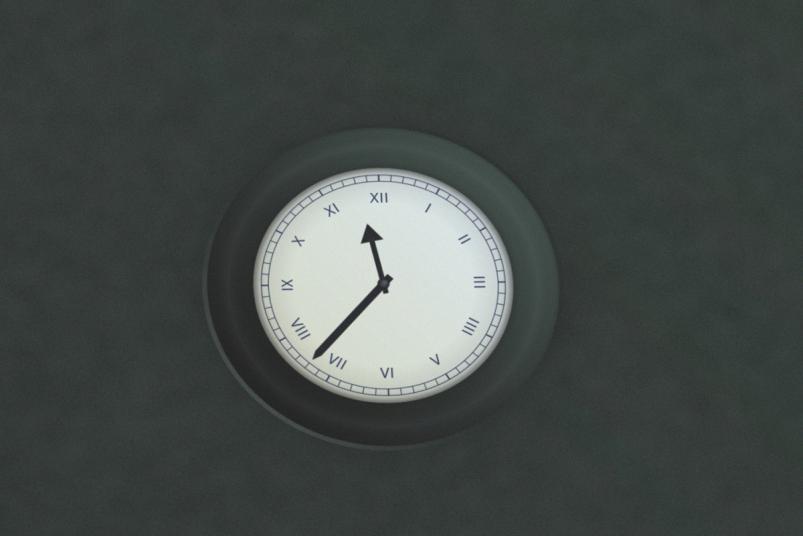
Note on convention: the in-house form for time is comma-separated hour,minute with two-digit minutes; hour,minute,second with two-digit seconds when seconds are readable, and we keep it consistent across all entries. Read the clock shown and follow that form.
11,37
